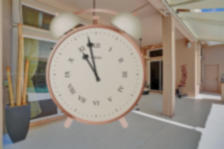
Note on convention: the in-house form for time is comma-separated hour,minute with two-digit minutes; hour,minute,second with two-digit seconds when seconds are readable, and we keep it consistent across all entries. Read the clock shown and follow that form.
10,58
